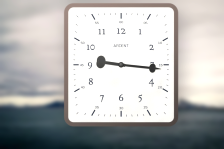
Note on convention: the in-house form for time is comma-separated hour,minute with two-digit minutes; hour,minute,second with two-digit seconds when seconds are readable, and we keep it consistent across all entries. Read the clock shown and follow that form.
9,16
